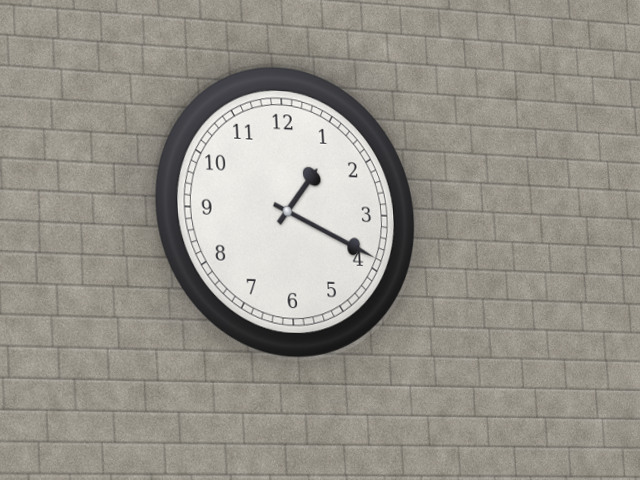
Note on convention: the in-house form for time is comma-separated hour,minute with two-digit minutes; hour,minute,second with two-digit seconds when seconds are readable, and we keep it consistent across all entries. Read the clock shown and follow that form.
1,19
